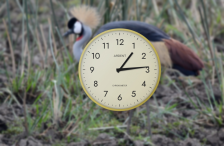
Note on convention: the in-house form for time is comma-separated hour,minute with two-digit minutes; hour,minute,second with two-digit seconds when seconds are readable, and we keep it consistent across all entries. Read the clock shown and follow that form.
1,14
